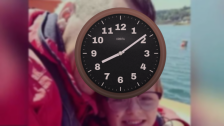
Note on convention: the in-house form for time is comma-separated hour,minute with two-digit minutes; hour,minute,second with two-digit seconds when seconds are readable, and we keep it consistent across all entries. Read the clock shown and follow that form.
8,09
